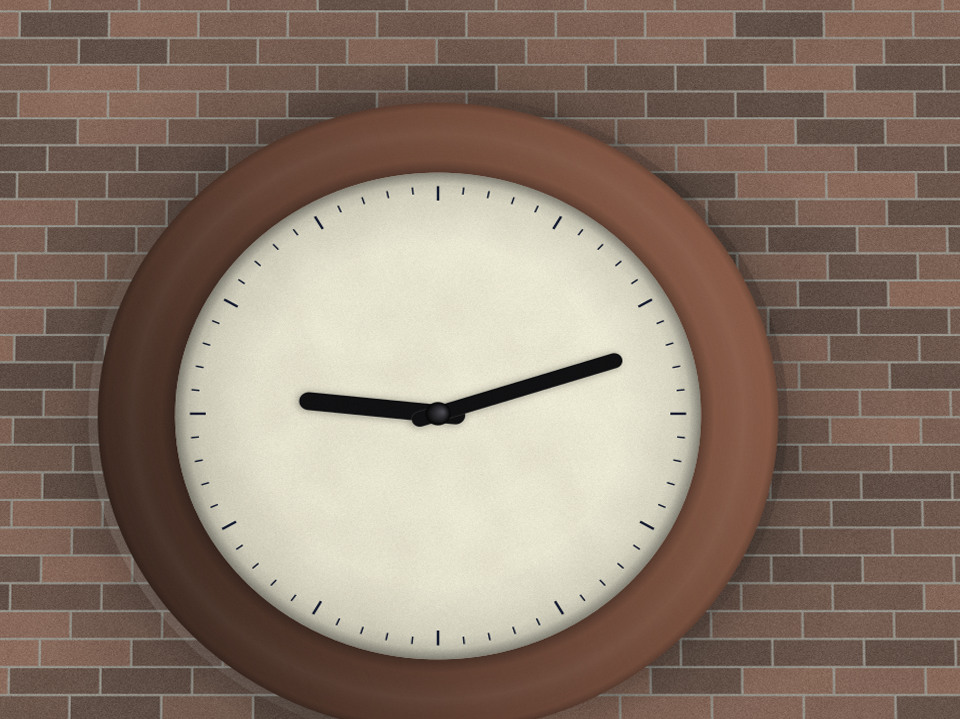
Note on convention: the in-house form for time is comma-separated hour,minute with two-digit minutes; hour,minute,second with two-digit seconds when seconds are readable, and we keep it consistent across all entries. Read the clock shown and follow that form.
9,12
